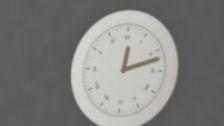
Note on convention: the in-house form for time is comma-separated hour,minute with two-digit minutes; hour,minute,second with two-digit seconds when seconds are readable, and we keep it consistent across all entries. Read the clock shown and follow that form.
12,12
